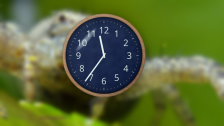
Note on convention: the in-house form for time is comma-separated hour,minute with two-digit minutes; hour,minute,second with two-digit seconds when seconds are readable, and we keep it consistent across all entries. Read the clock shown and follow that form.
11,36
